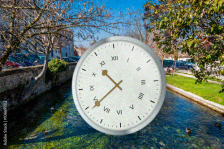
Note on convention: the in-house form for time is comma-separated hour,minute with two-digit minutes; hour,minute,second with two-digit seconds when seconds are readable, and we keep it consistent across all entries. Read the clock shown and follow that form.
10,39
